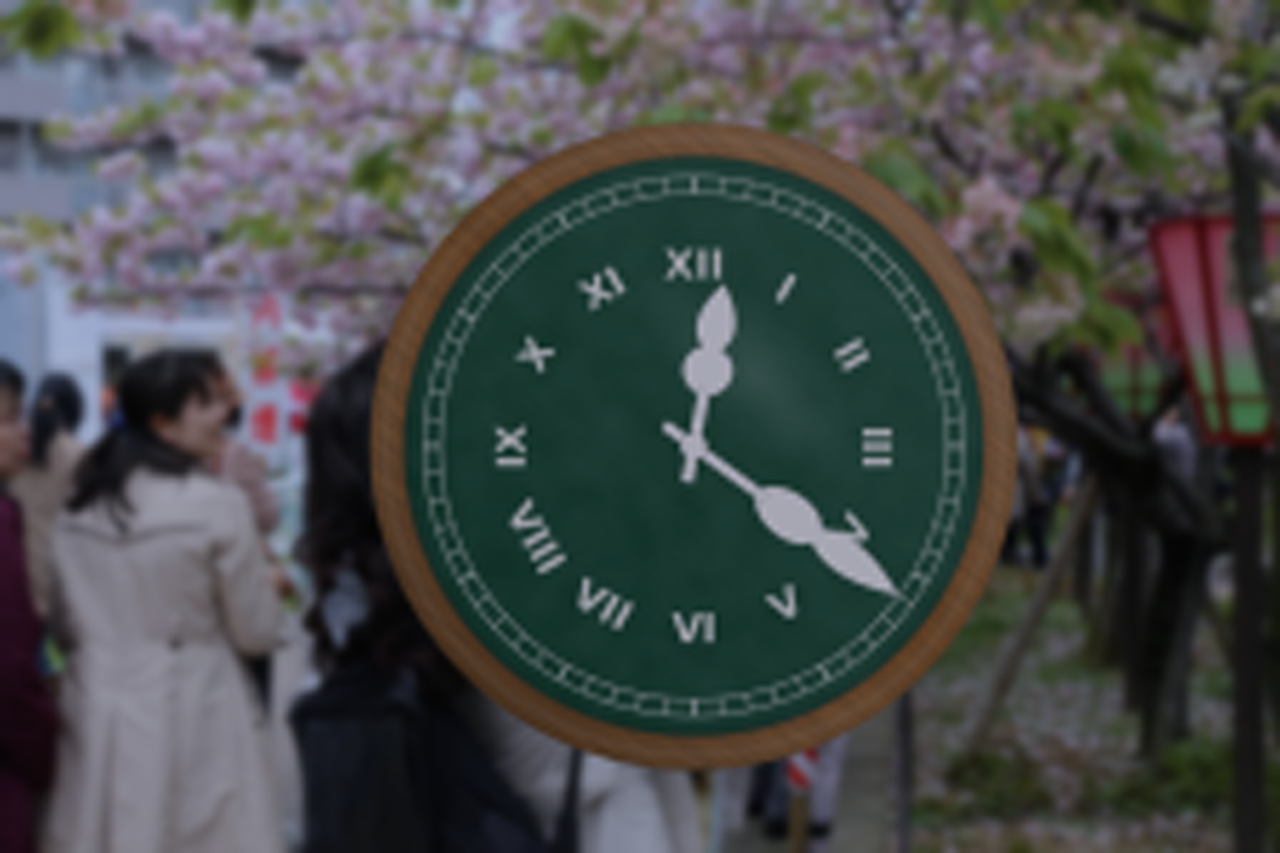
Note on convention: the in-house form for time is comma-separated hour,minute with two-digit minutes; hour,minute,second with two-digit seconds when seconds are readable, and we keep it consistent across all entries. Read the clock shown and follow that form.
12,21
